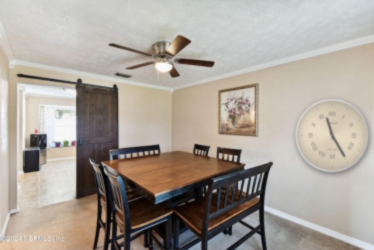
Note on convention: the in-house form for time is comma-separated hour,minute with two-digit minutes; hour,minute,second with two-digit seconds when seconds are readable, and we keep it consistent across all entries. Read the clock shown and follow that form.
11,25
